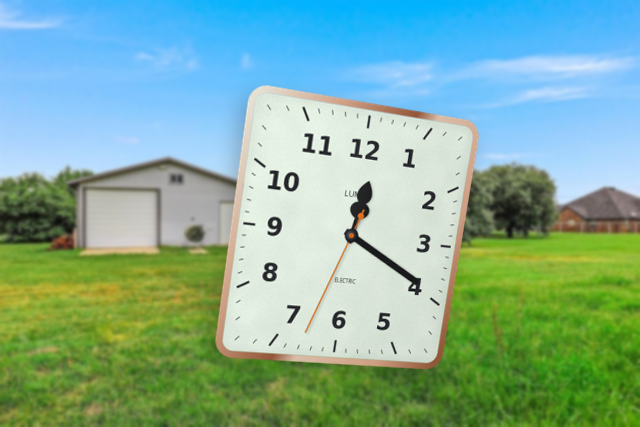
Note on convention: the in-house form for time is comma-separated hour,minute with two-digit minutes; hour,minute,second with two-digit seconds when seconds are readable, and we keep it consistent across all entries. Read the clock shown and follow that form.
12,19,33
